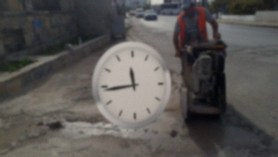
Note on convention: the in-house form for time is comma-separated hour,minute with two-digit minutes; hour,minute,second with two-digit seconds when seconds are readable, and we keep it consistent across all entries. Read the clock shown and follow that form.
11,44
